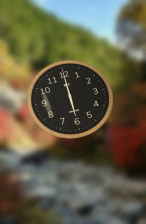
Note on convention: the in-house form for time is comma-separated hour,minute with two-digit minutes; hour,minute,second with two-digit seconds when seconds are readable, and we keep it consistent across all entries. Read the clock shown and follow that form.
6,00
